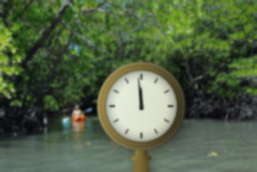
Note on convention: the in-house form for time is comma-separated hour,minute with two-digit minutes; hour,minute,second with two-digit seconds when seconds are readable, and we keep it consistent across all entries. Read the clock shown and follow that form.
11,59
